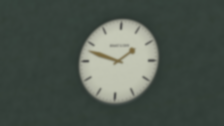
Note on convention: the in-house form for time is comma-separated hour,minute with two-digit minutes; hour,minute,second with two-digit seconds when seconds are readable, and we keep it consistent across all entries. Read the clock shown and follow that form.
1,48
